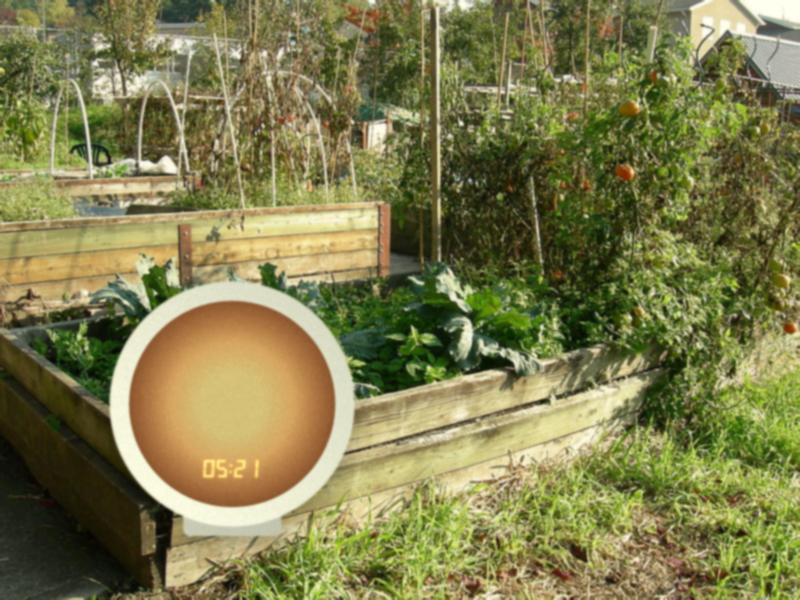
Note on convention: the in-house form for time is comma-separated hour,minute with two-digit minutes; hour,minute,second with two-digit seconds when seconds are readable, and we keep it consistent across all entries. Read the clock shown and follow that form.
5,21
